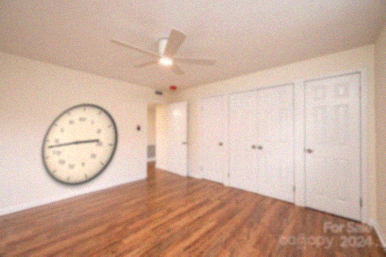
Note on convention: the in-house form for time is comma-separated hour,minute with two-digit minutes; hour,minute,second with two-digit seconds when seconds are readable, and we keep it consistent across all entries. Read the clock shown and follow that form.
2,43
